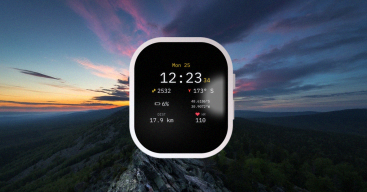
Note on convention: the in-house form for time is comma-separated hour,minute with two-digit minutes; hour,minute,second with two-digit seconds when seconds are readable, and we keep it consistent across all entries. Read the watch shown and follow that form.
12,23
